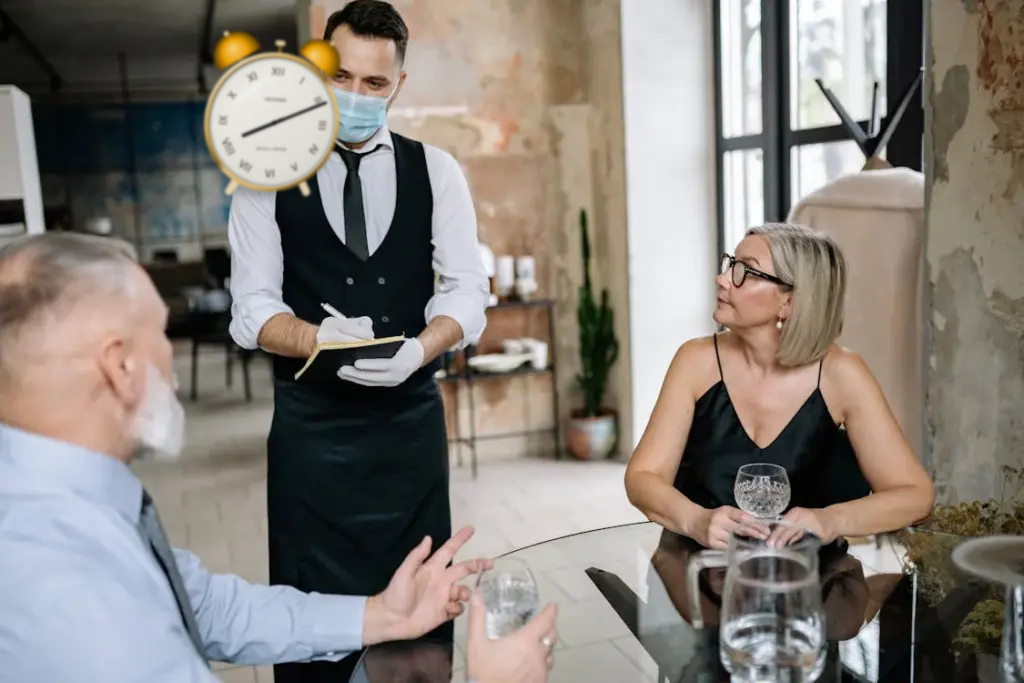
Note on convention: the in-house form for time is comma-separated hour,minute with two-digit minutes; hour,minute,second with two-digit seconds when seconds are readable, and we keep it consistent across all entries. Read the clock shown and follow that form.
8,11
